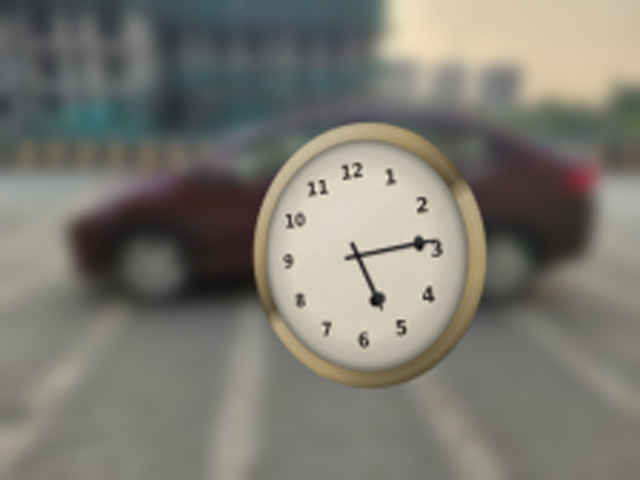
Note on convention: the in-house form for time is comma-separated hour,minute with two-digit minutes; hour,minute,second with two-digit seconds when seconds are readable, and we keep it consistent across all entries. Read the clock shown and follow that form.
5,14
